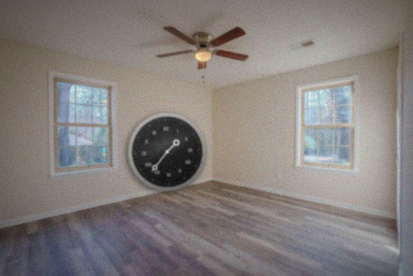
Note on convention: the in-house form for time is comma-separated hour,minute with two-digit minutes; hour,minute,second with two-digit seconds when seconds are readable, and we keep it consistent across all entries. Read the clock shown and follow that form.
1,37
